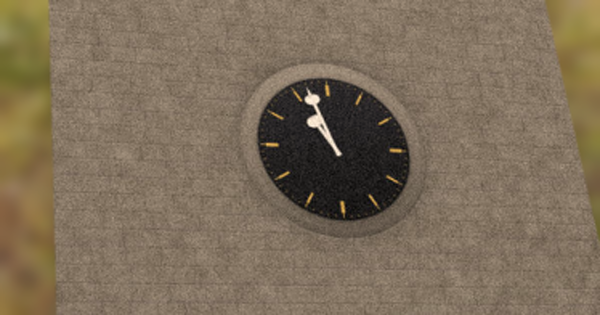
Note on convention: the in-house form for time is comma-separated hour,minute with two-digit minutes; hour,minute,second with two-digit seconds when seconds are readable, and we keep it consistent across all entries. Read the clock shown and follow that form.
10,57
